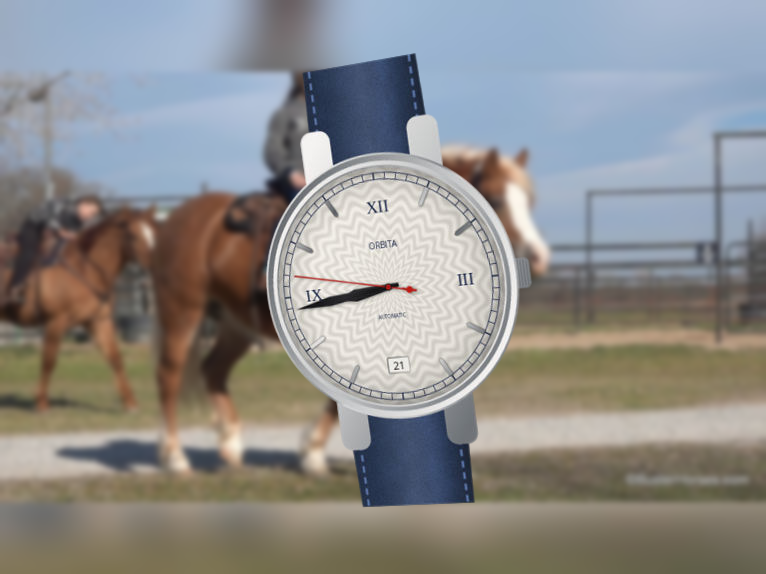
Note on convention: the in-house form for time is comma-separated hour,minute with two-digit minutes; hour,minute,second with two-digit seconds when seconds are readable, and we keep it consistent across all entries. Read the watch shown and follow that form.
8,43,47
